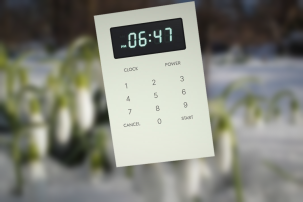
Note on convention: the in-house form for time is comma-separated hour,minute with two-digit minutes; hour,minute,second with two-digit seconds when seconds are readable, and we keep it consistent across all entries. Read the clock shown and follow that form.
6,47
